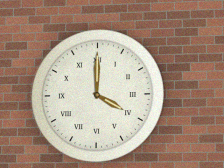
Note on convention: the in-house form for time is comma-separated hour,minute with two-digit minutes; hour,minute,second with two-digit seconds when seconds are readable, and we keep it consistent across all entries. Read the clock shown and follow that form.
4,00
